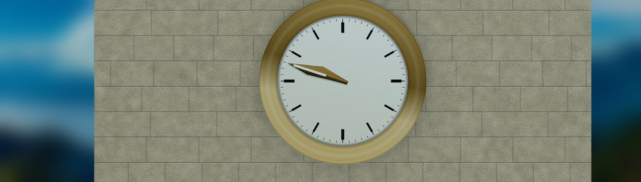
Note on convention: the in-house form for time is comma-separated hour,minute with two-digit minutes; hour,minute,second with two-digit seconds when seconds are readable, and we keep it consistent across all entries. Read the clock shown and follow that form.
9,48
